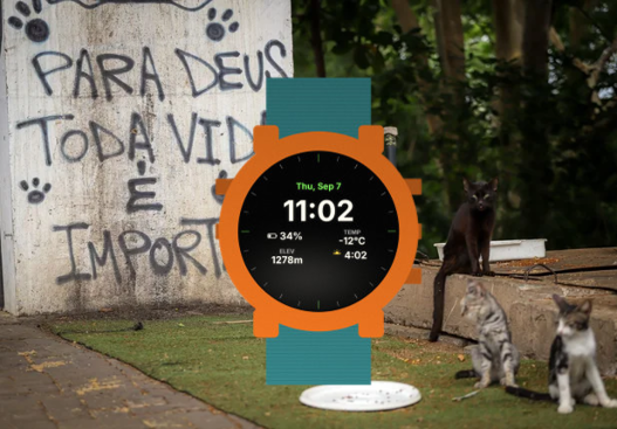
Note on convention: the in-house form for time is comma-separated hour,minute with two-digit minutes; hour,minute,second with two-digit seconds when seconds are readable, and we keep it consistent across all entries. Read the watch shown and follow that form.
11,02
